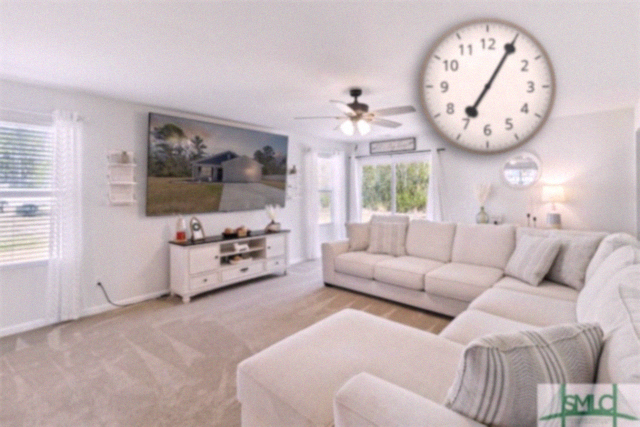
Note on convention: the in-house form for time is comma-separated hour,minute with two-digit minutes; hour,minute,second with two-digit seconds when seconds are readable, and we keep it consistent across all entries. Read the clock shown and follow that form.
7,05
